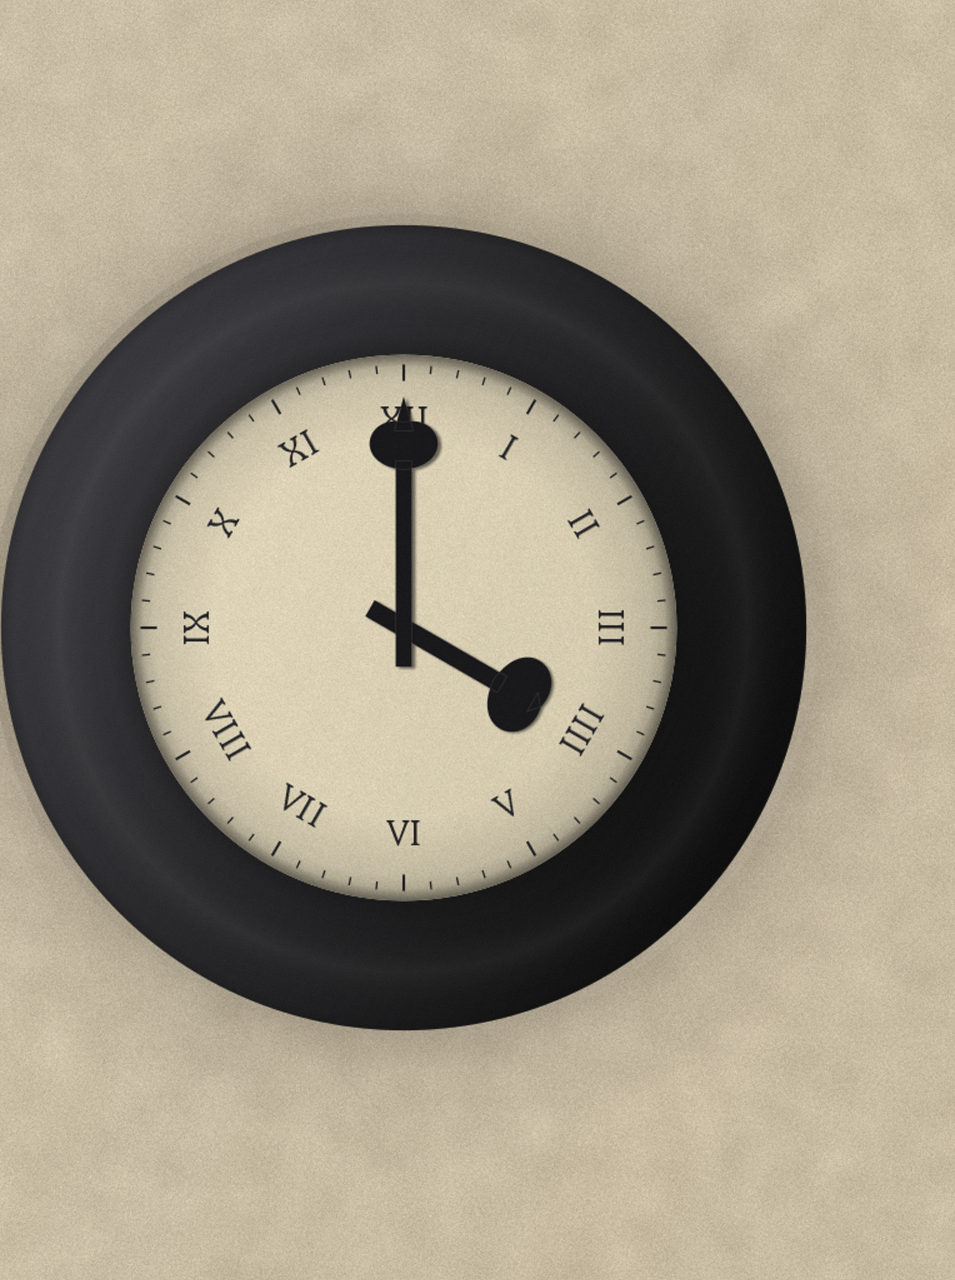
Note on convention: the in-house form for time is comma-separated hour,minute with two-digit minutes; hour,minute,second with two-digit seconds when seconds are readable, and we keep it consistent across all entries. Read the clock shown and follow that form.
4,00
